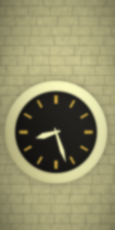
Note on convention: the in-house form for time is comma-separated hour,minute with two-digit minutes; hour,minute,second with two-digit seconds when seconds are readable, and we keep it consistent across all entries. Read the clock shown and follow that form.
8,27
